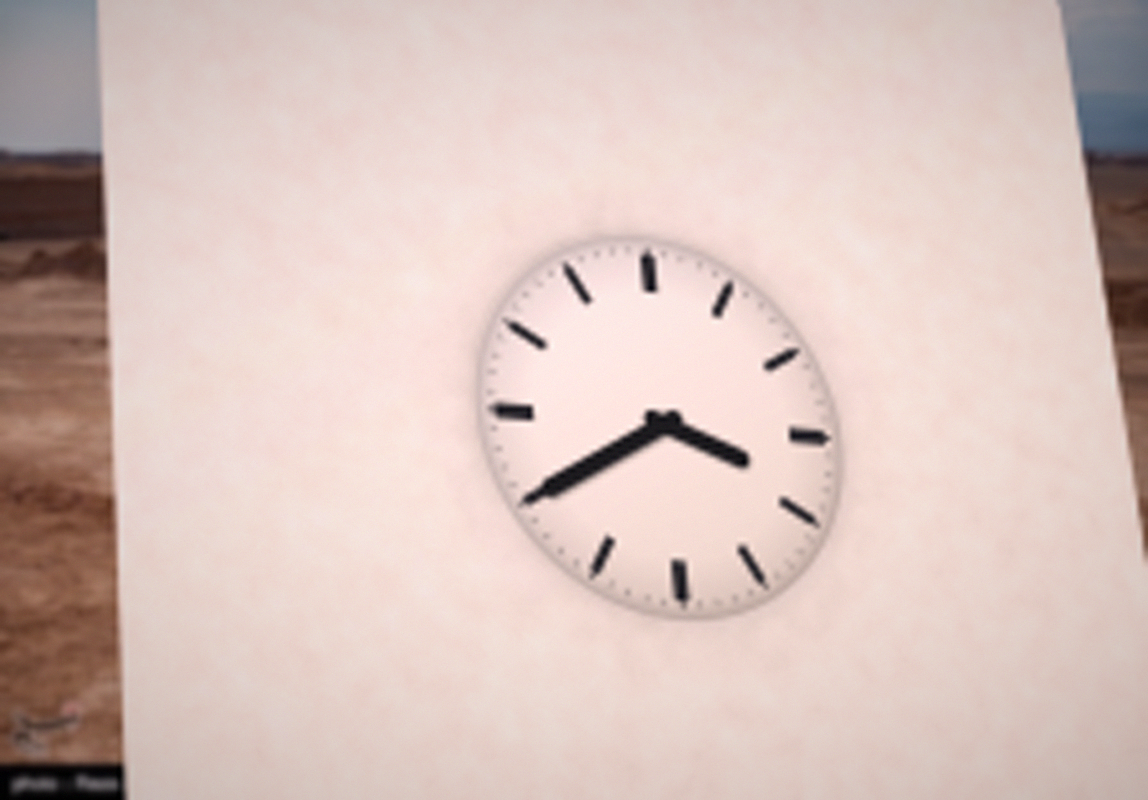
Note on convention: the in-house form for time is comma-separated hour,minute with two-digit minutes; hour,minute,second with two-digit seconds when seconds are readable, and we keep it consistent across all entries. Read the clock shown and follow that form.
3,40
